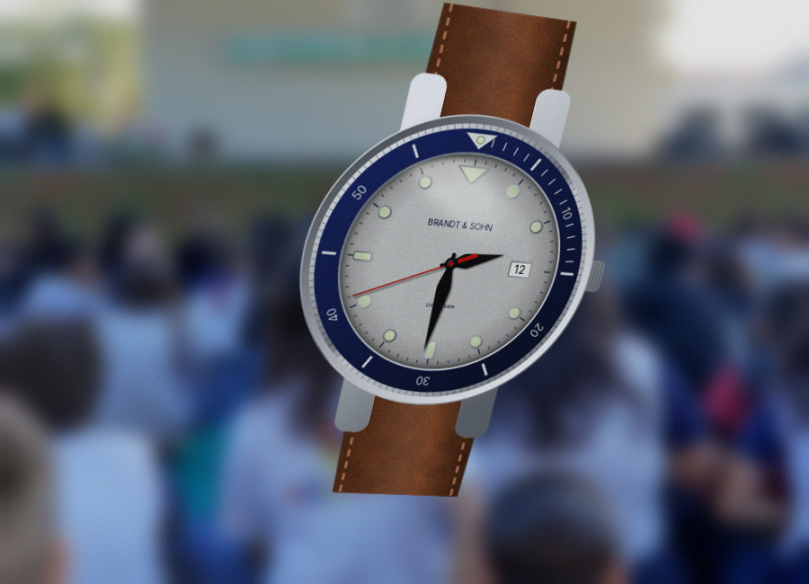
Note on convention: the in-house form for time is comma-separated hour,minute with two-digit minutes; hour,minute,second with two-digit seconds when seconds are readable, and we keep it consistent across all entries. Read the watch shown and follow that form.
2,30,41
